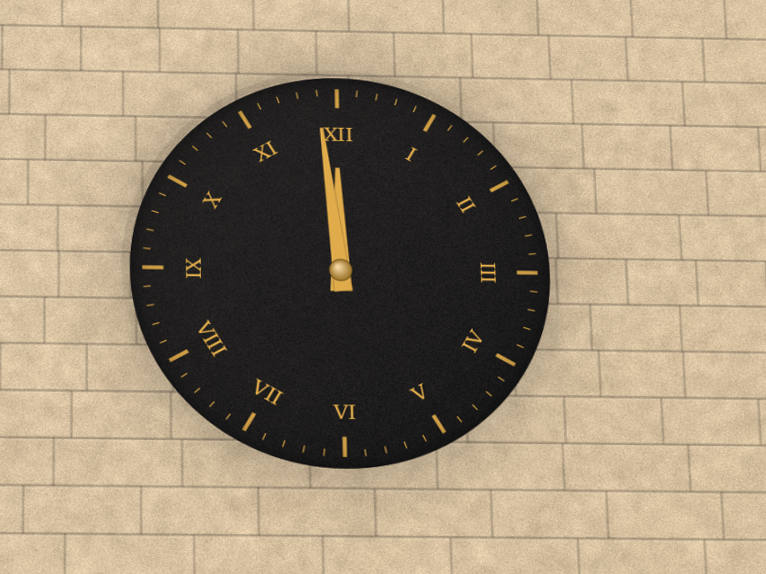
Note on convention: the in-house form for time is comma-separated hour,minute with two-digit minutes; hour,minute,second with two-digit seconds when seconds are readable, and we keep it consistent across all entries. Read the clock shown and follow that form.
11,59
